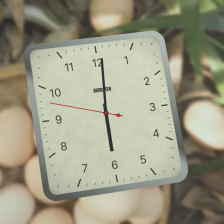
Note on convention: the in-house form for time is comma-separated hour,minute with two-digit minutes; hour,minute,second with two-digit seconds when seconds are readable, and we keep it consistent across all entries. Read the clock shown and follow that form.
6,00,48
